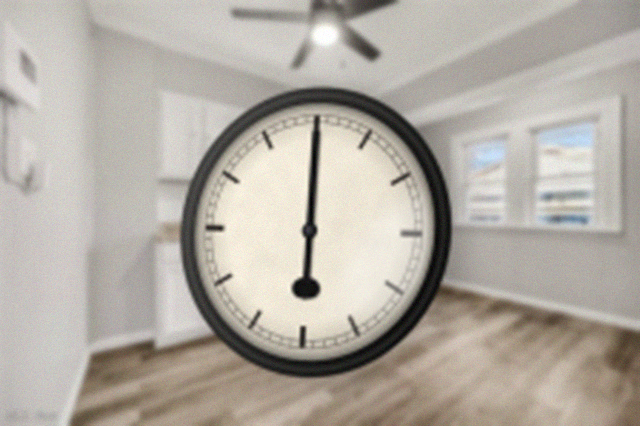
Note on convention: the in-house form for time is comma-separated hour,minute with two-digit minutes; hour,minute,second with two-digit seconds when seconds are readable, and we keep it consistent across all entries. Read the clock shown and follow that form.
6,00
